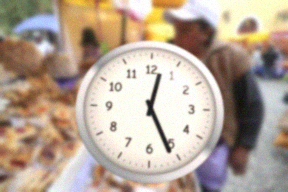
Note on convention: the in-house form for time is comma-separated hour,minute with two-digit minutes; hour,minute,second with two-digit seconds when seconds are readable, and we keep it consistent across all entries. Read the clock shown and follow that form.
12,26
